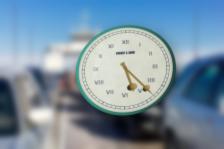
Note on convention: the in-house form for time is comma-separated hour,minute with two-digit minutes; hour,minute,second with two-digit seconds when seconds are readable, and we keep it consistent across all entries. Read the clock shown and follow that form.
5,23
